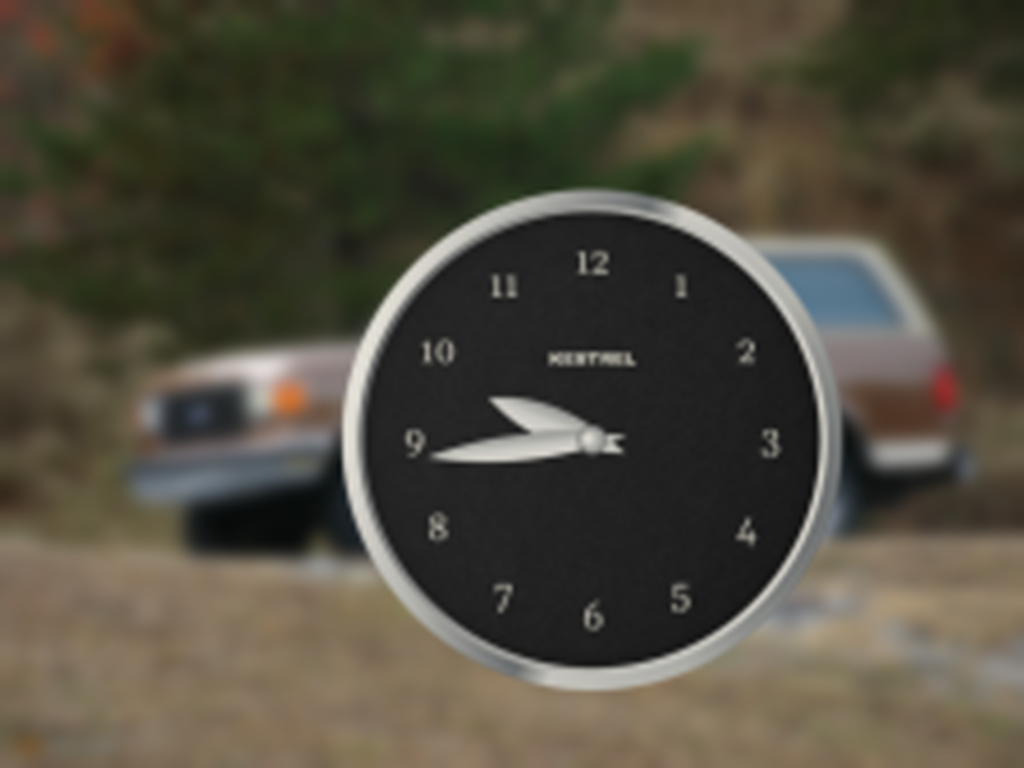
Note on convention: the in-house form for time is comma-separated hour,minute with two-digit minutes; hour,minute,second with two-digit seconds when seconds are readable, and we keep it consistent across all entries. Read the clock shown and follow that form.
9,44
